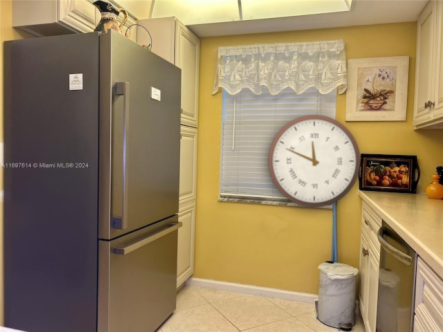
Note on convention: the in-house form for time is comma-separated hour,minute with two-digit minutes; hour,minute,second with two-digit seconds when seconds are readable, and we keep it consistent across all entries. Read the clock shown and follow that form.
11,49
